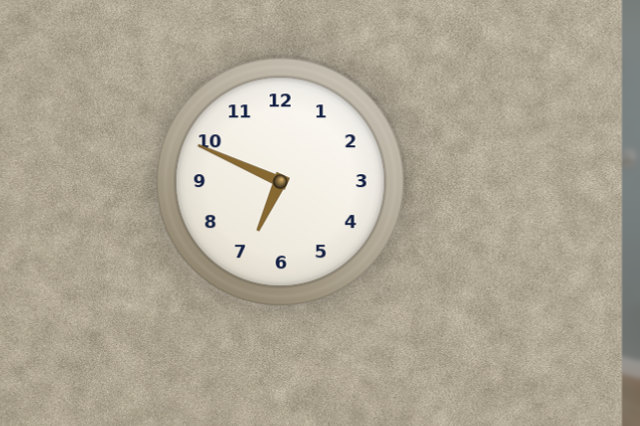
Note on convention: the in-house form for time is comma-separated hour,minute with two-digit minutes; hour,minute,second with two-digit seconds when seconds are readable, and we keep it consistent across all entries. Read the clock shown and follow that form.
6,49
